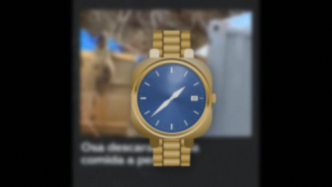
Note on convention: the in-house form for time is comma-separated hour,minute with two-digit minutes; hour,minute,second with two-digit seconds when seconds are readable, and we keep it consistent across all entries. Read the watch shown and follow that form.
1,38
